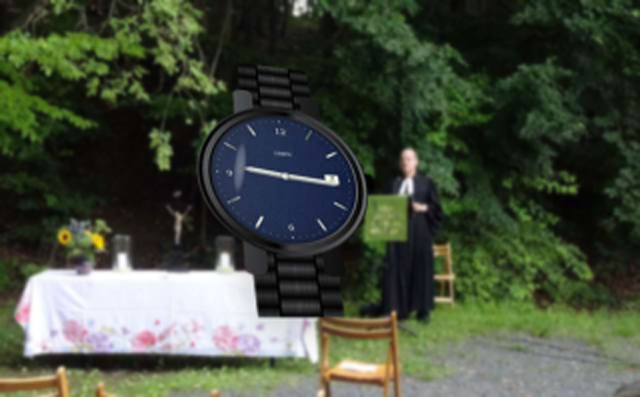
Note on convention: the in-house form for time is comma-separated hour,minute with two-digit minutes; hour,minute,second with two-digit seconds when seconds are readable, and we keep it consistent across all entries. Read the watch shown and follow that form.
9,16
